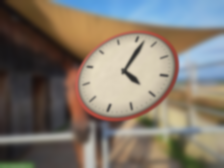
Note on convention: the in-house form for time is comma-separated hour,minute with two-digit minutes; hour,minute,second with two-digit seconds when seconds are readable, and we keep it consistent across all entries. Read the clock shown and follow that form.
4,02
